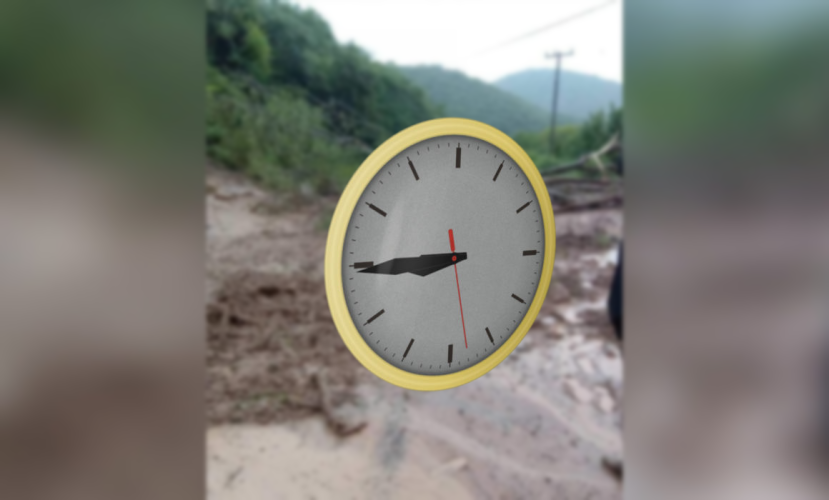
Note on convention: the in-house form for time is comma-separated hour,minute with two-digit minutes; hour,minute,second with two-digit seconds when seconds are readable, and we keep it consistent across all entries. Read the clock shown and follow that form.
8,44,28
